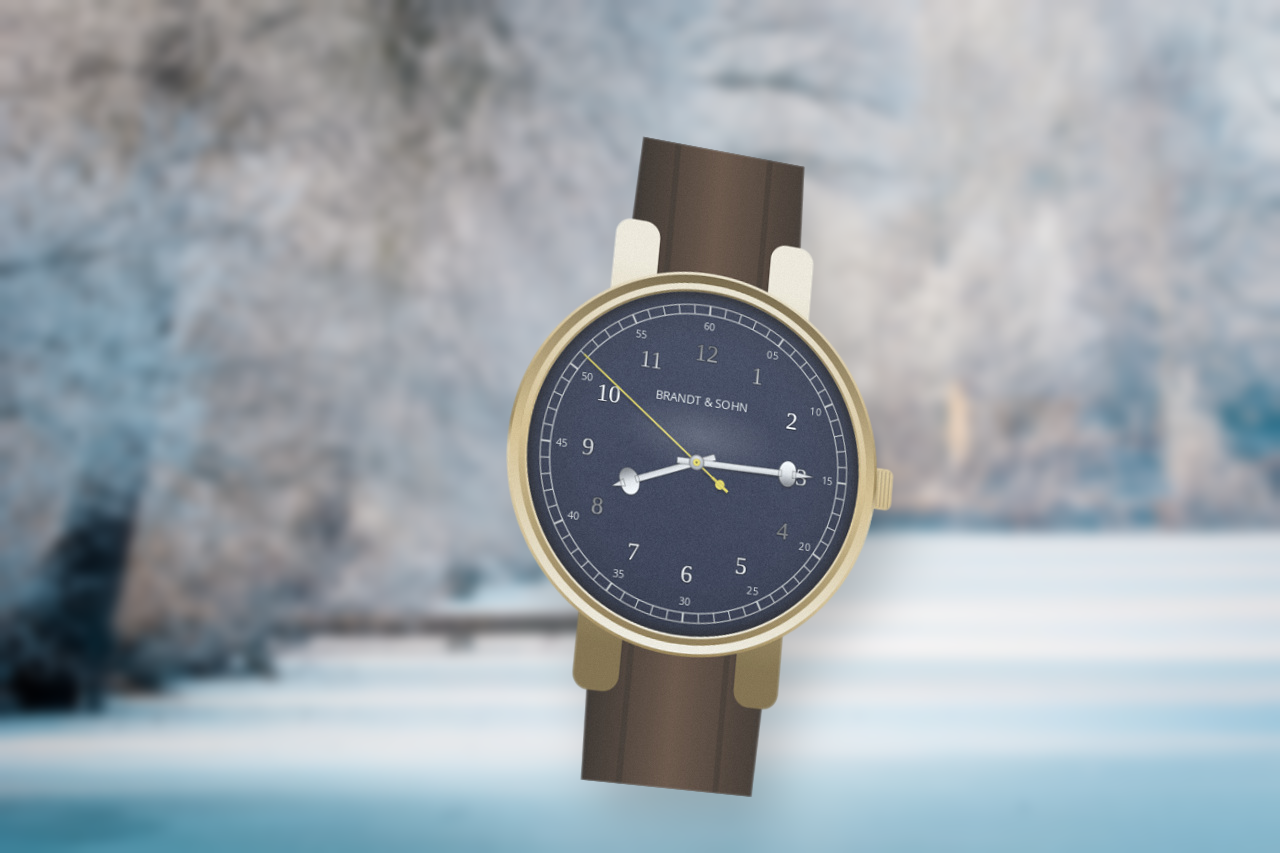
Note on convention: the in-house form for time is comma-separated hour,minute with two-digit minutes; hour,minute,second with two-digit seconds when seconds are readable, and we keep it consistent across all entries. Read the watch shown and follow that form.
8,14,51
